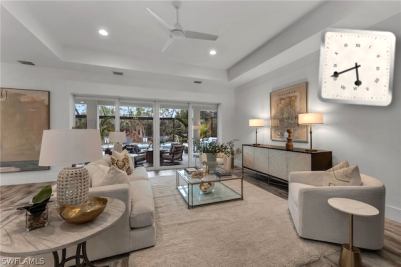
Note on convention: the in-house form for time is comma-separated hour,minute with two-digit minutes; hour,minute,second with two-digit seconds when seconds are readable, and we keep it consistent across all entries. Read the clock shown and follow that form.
5,41
